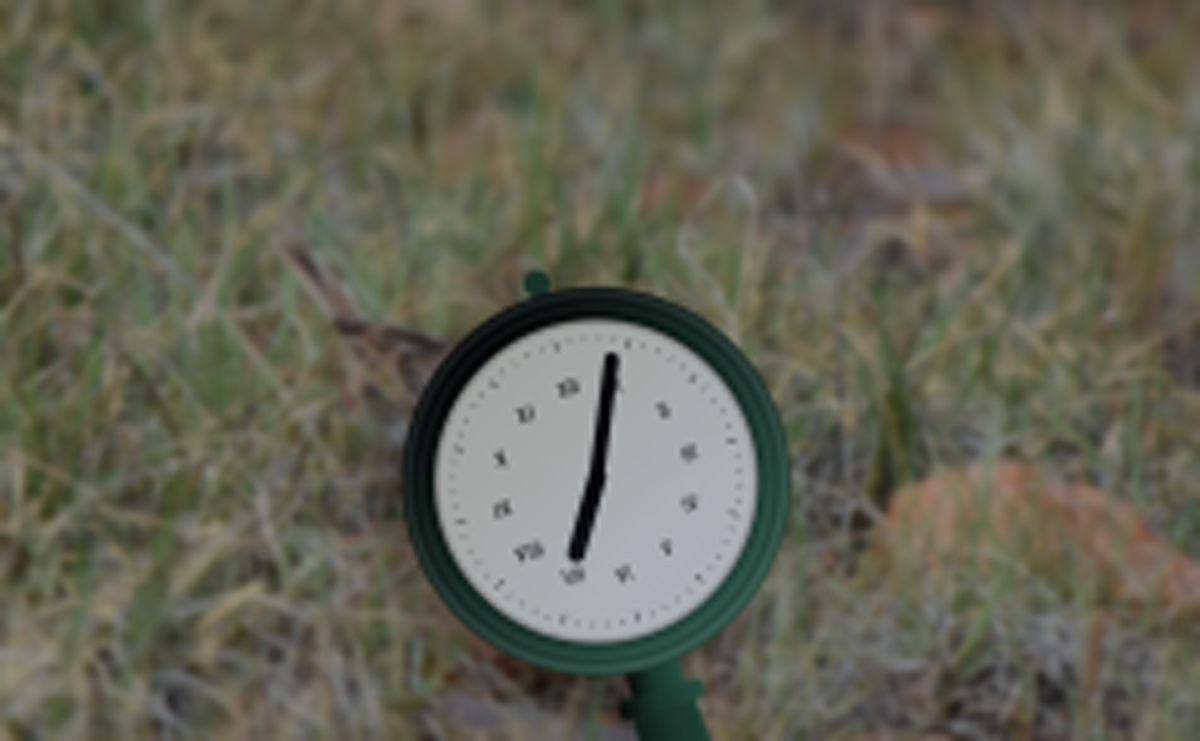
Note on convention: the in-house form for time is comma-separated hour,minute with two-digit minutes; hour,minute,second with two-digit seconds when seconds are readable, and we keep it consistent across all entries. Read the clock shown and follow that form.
7,04
